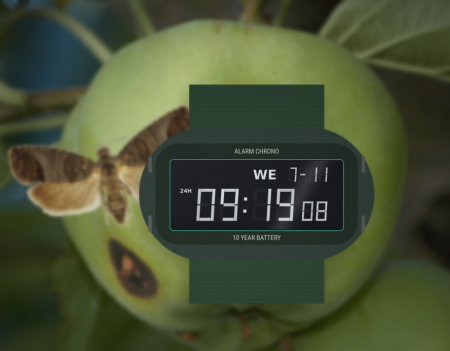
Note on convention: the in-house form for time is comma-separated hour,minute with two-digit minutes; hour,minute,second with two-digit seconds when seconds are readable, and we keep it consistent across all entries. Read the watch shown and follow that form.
9,19,08
